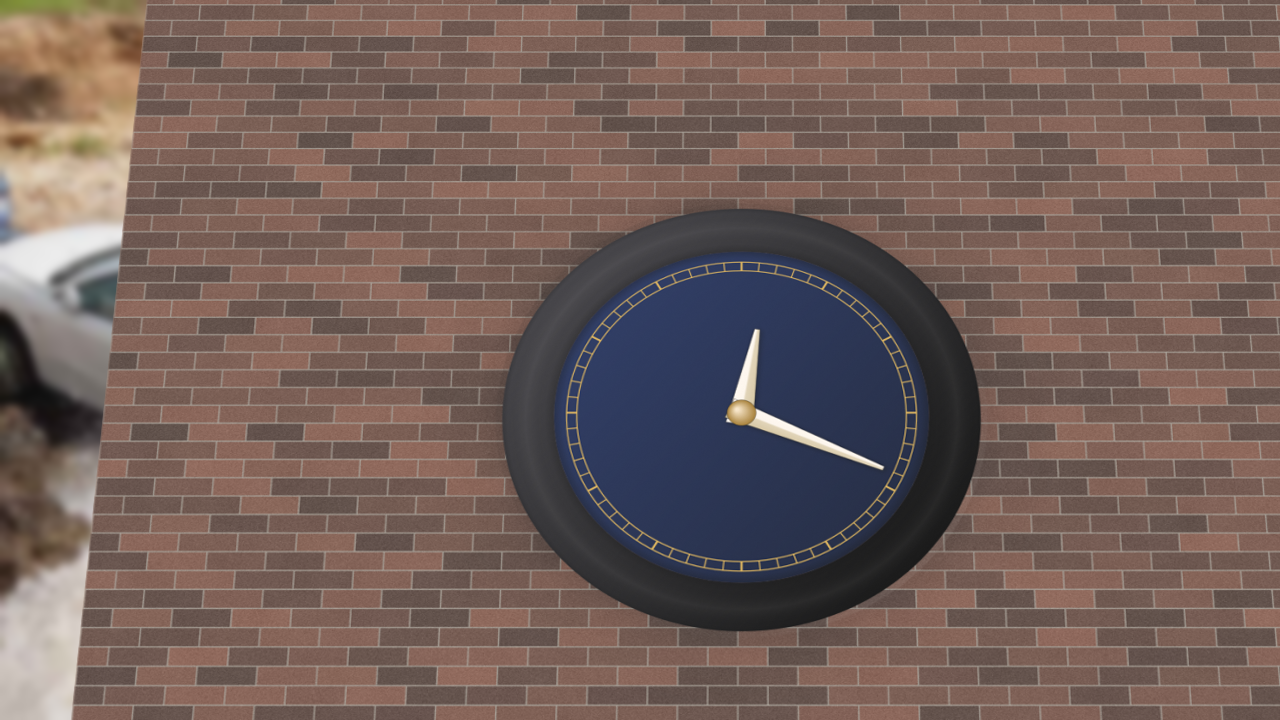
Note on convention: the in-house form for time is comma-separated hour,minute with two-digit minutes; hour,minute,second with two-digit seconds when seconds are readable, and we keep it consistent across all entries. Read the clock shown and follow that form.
12,19
